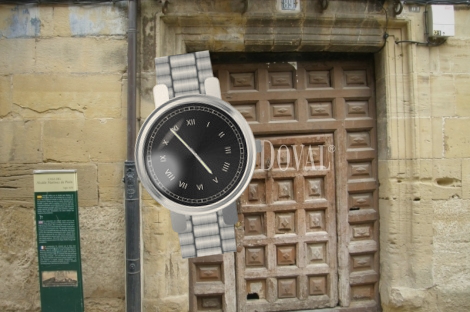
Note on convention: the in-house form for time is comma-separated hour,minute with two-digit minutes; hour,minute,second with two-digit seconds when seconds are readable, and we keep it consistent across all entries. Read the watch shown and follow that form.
4,54
